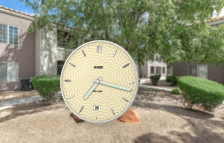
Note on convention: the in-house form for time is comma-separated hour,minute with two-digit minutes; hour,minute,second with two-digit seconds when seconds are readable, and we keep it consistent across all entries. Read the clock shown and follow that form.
7,17
